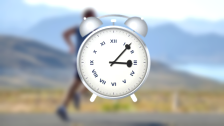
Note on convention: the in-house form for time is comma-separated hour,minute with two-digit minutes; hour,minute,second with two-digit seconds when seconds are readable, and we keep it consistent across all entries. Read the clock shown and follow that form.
3,07
